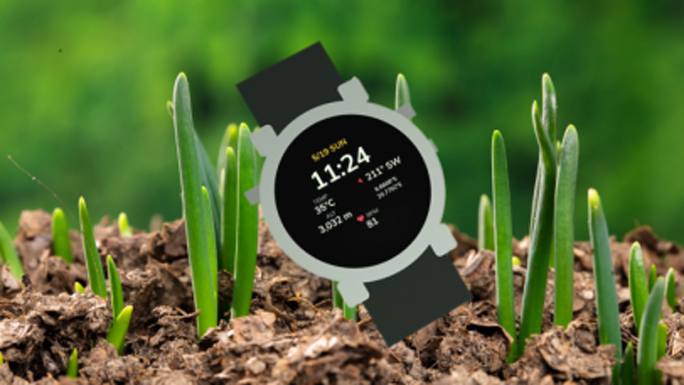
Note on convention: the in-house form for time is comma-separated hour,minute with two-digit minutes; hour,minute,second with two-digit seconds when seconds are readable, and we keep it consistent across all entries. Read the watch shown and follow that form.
11,24
